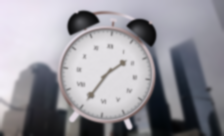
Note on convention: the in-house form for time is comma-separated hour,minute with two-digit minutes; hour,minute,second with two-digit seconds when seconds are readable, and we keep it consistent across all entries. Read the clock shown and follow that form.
1,35
